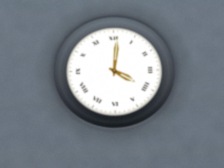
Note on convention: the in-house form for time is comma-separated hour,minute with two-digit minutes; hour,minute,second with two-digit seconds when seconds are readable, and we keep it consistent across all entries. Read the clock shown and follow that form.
4,01
